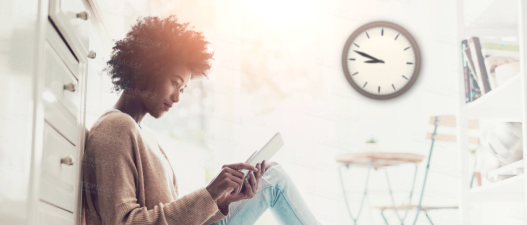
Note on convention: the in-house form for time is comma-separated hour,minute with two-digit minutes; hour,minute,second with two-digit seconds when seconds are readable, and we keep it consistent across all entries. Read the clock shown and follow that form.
8,48
